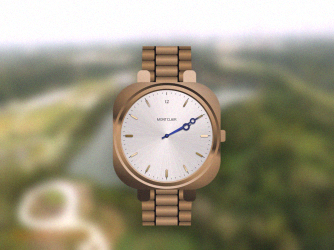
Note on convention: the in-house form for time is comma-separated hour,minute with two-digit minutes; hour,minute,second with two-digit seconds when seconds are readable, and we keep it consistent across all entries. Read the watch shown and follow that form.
2,10
